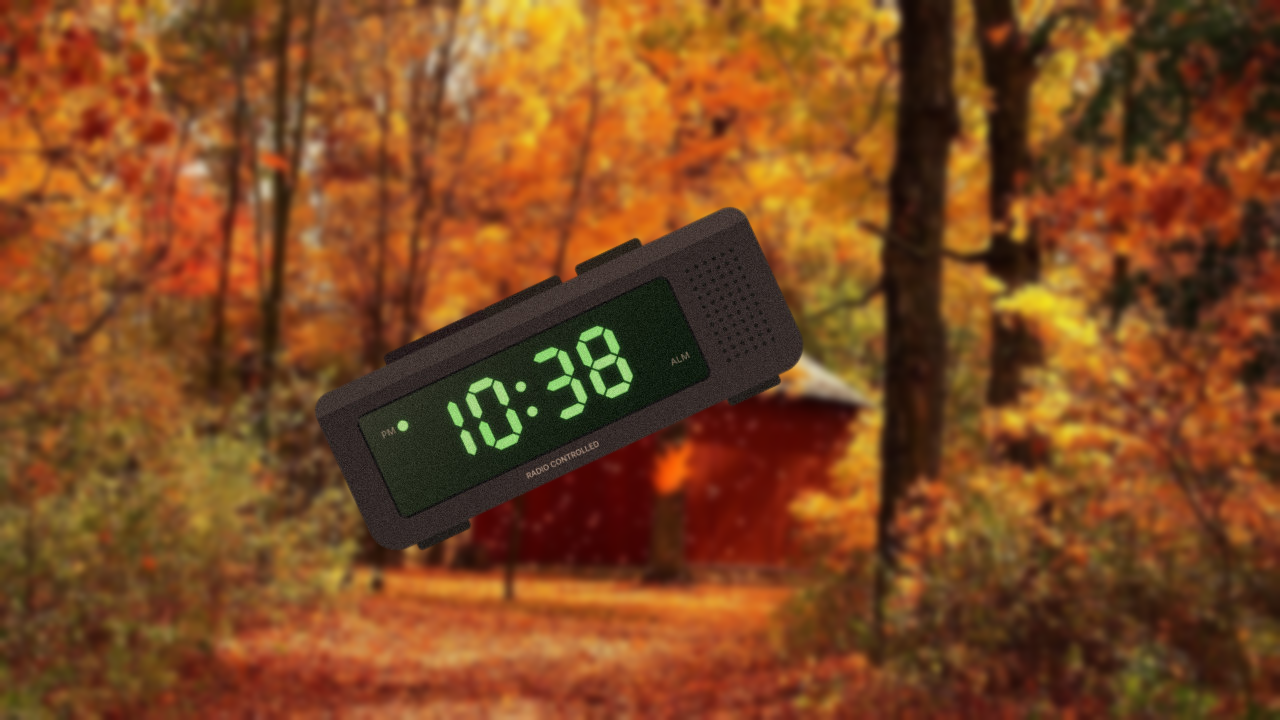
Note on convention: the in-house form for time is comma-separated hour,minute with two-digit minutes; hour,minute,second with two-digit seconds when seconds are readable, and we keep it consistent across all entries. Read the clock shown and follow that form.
10,38
